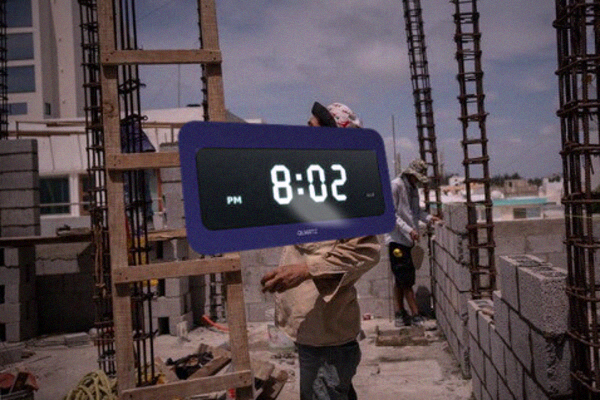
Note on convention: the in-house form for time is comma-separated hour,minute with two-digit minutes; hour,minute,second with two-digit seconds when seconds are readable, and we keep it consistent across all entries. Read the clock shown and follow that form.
8,02
